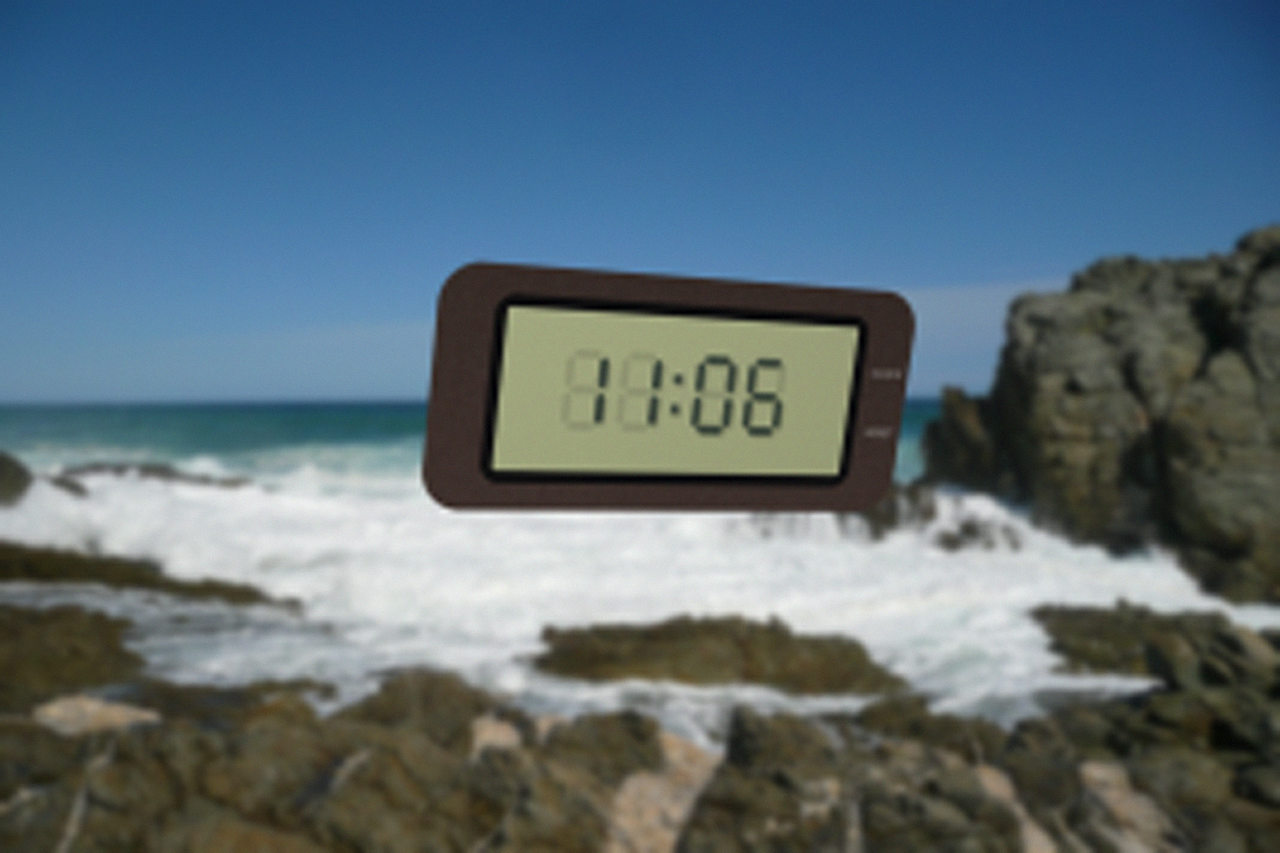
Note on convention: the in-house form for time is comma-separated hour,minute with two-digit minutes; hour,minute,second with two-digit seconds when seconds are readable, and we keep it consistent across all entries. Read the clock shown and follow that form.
11,06
